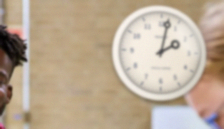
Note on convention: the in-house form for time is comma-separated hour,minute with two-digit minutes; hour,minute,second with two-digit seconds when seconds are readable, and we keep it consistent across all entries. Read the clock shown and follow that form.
2,02
